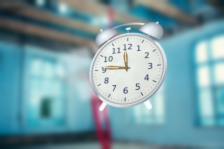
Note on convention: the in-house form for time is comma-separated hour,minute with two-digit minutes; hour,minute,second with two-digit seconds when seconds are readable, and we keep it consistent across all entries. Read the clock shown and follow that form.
11,46
